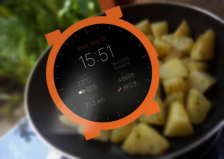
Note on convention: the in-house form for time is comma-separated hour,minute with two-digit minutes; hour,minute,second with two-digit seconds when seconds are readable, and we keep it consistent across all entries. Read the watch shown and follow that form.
15,51
